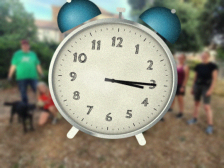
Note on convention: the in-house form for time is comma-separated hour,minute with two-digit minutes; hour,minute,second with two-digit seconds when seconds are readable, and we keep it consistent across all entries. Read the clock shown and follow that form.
3,15
